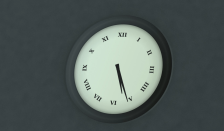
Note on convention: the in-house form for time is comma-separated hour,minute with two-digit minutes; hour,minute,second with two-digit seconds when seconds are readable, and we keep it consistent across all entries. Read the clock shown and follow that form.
5,26
